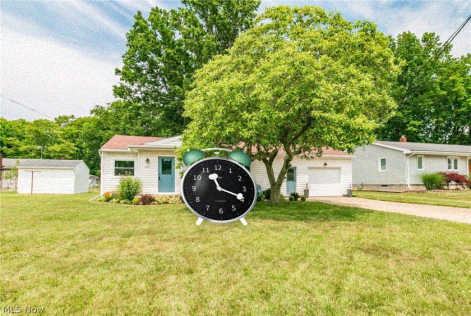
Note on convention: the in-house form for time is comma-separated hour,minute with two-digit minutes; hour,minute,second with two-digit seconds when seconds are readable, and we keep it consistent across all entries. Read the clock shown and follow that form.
11,19
